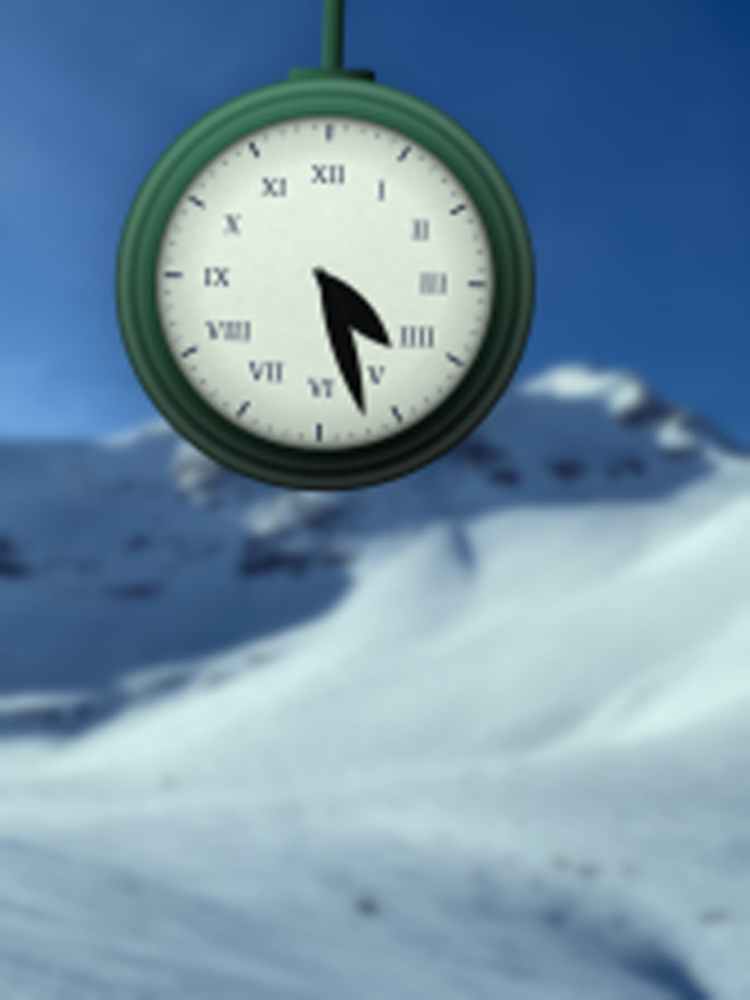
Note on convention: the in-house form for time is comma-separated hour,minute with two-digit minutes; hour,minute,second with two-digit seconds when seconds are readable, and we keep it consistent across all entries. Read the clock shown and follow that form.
4,27
